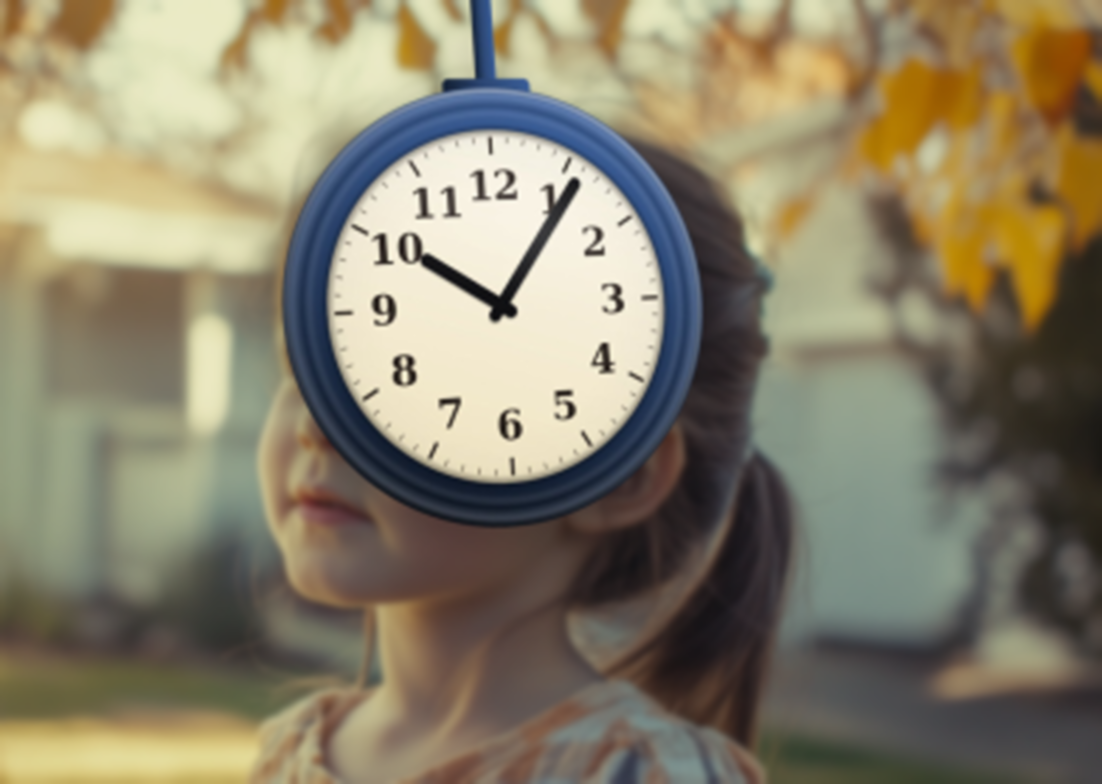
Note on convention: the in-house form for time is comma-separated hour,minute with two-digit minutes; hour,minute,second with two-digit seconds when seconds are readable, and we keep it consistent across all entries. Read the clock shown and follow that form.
10,06
